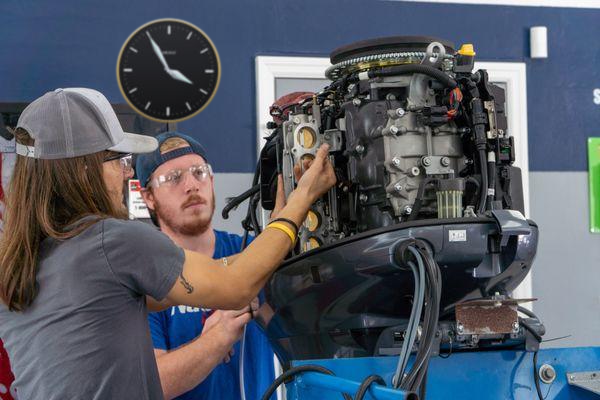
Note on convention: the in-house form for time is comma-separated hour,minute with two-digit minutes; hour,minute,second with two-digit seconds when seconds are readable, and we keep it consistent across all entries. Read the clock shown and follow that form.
3,55
